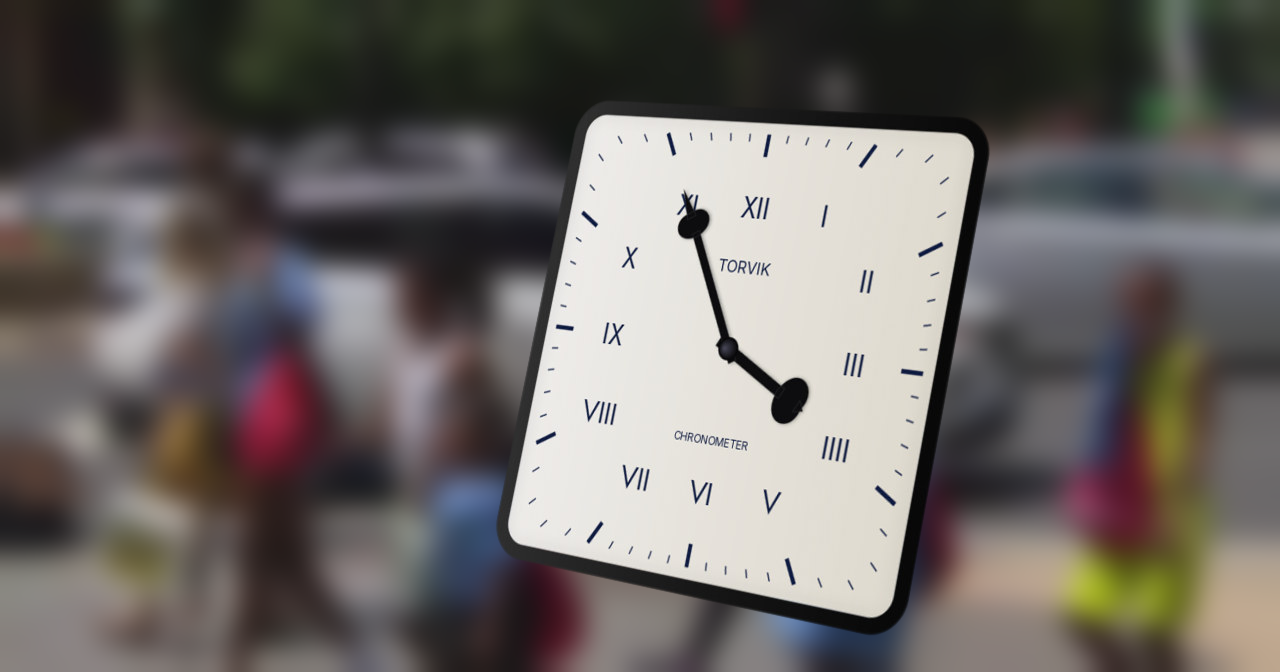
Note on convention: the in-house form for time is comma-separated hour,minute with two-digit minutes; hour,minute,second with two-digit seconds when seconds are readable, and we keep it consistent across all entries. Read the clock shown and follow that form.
3,55
